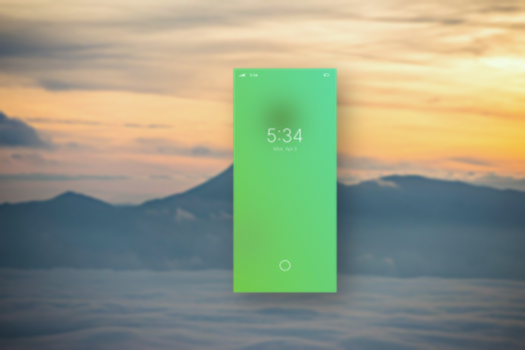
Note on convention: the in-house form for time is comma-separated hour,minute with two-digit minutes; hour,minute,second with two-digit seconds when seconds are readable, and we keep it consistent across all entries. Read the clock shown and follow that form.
5,34
